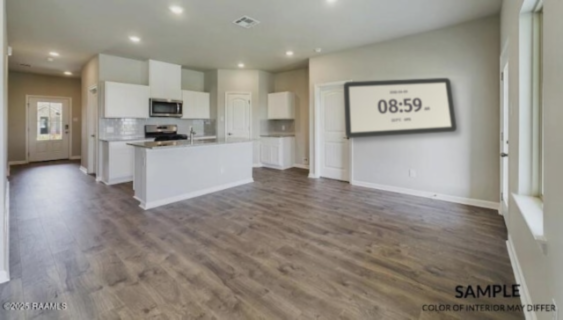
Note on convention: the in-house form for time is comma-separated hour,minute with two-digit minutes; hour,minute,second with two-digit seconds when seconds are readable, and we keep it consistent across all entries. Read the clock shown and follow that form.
8,59
